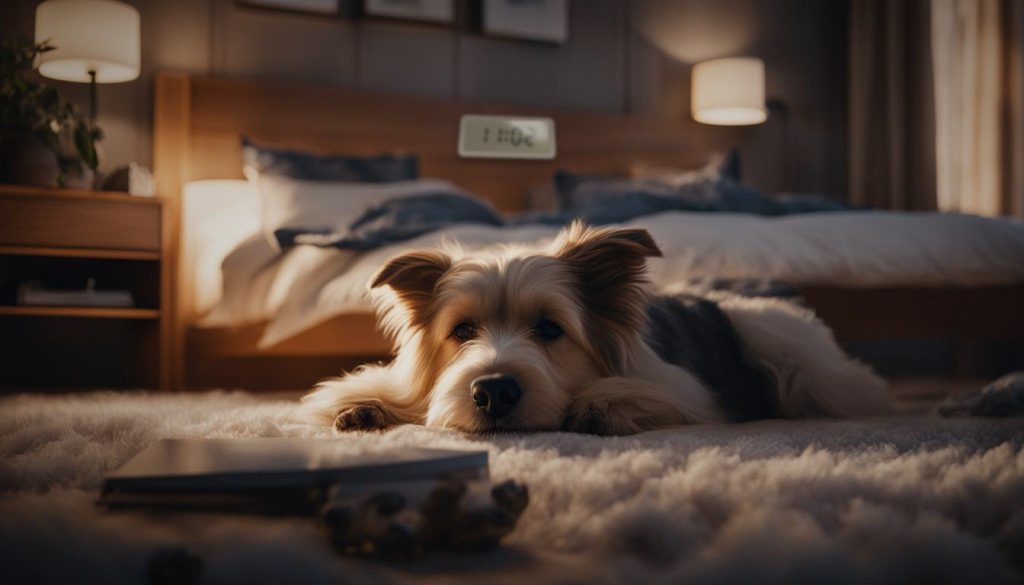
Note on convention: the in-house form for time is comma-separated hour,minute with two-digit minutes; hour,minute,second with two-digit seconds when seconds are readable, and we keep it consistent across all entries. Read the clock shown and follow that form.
11,02
